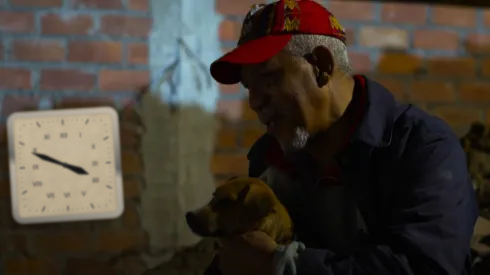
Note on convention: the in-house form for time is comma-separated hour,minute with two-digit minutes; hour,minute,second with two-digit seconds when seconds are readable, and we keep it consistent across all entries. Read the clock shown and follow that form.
3,49
